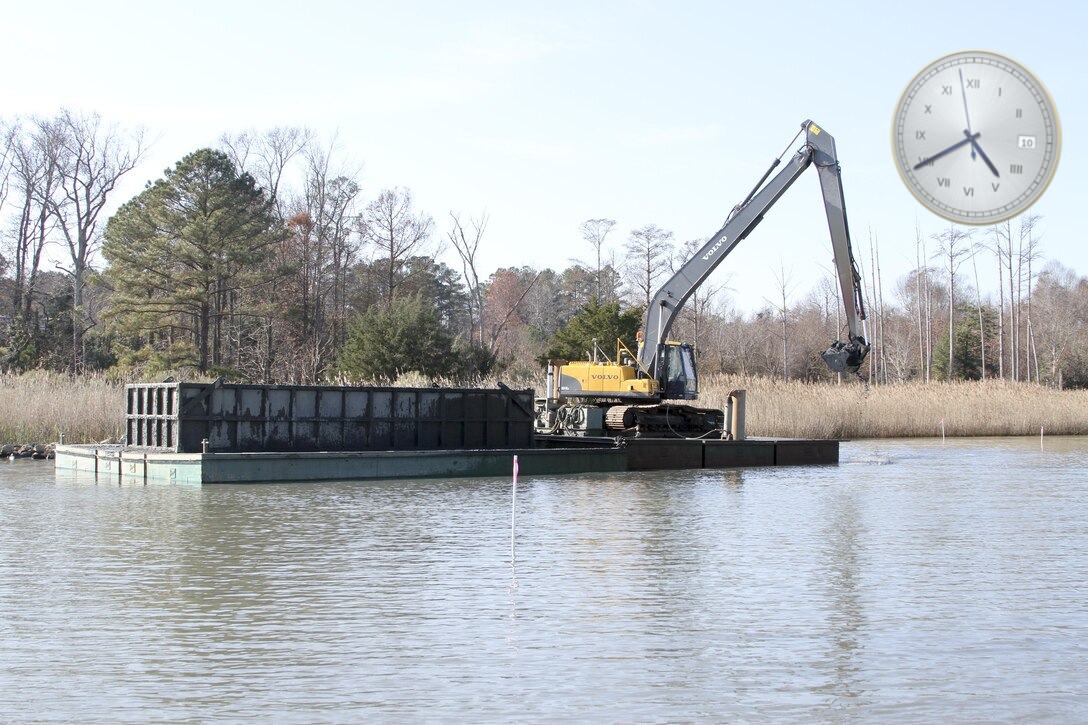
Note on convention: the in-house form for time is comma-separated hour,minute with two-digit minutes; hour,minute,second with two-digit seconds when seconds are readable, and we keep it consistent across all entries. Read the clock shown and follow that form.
4,39,58
